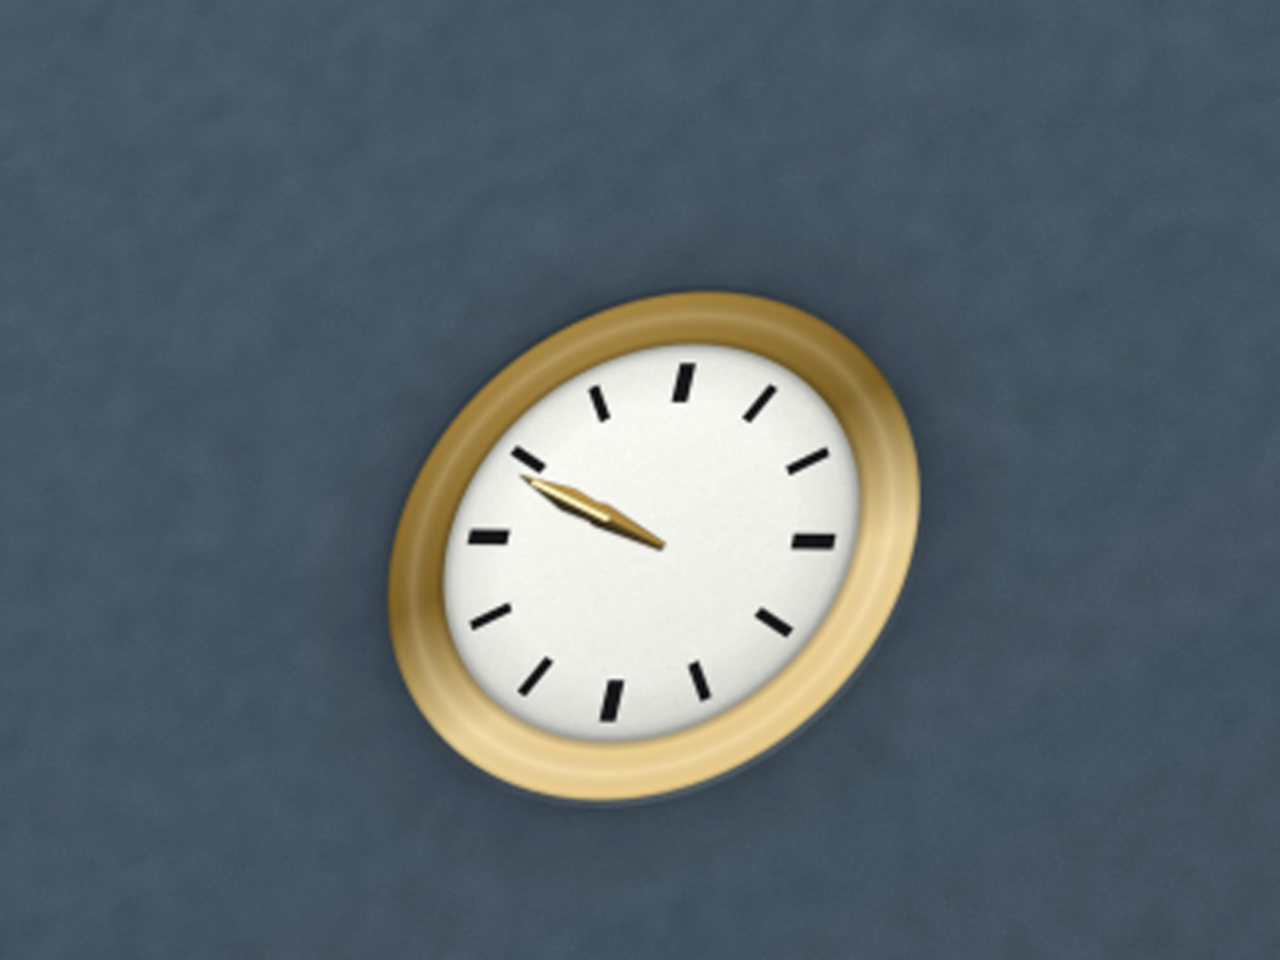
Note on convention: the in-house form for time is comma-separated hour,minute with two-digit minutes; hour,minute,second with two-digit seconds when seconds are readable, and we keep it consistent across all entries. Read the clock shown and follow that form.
9,49
